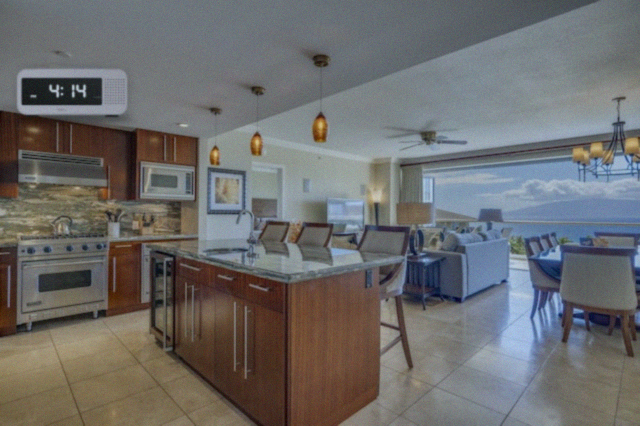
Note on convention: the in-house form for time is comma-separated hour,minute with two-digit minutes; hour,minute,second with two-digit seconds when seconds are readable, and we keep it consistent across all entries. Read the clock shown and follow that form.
4,14
